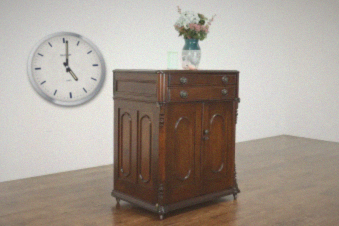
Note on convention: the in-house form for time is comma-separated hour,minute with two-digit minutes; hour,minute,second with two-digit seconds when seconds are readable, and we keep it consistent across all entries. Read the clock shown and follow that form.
5,01
